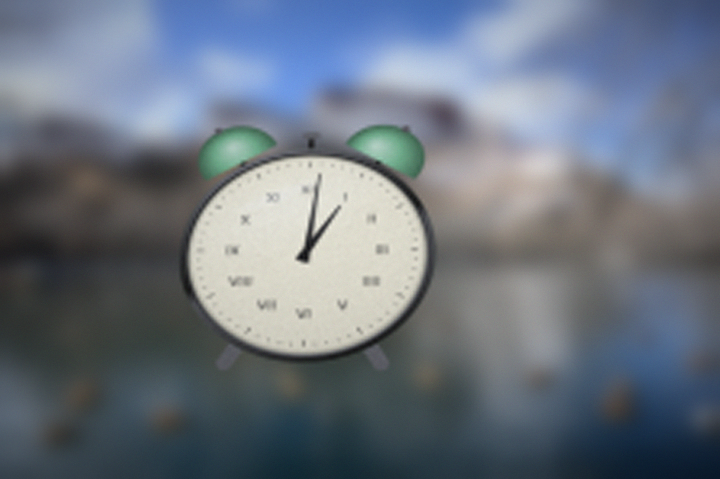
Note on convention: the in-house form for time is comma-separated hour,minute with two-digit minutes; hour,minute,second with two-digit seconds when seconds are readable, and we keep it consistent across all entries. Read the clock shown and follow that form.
1,01
